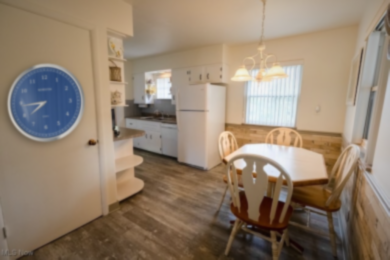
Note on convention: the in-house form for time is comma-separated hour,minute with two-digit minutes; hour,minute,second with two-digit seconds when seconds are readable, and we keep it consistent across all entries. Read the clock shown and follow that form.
7,44
